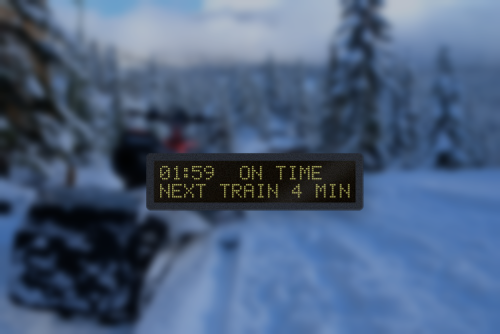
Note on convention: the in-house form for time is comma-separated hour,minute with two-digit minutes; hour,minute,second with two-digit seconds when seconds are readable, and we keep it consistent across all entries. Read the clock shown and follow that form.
1,59
